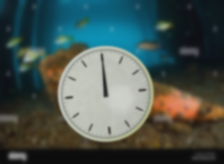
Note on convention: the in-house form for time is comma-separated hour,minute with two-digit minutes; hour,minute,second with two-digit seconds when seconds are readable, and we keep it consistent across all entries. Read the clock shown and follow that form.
12,00
